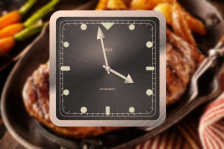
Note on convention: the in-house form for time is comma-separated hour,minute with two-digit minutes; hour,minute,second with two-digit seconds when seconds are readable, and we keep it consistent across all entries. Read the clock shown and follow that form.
3,58
